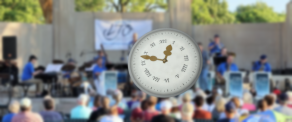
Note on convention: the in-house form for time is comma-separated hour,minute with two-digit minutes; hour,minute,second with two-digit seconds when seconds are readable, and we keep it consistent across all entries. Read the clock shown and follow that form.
12,48
